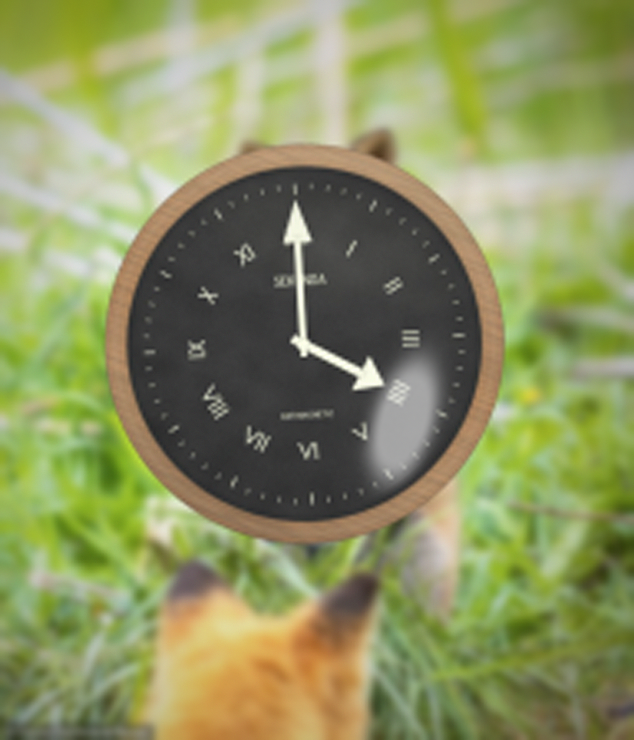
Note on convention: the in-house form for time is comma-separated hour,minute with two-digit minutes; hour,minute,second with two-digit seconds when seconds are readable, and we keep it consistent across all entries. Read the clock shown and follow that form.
4,00
